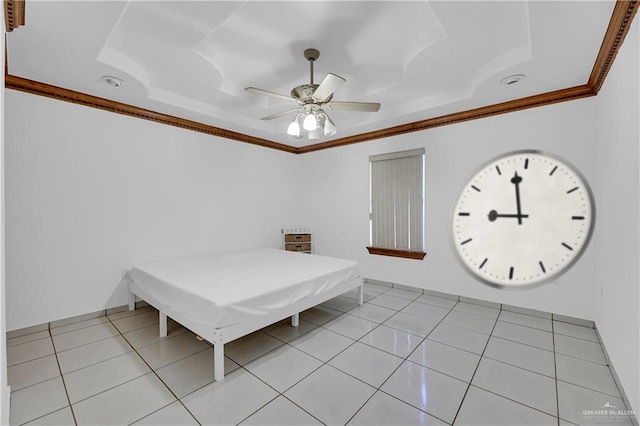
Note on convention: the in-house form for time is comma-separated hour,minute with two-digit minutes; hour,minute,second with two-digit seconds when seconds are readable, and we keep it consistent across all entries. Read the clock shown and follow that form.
8,58
